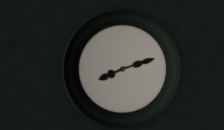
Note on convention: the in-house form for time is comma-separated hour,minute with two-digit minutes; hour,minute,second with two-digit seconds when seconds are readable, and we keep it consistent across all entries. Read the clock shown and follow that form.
8,12
